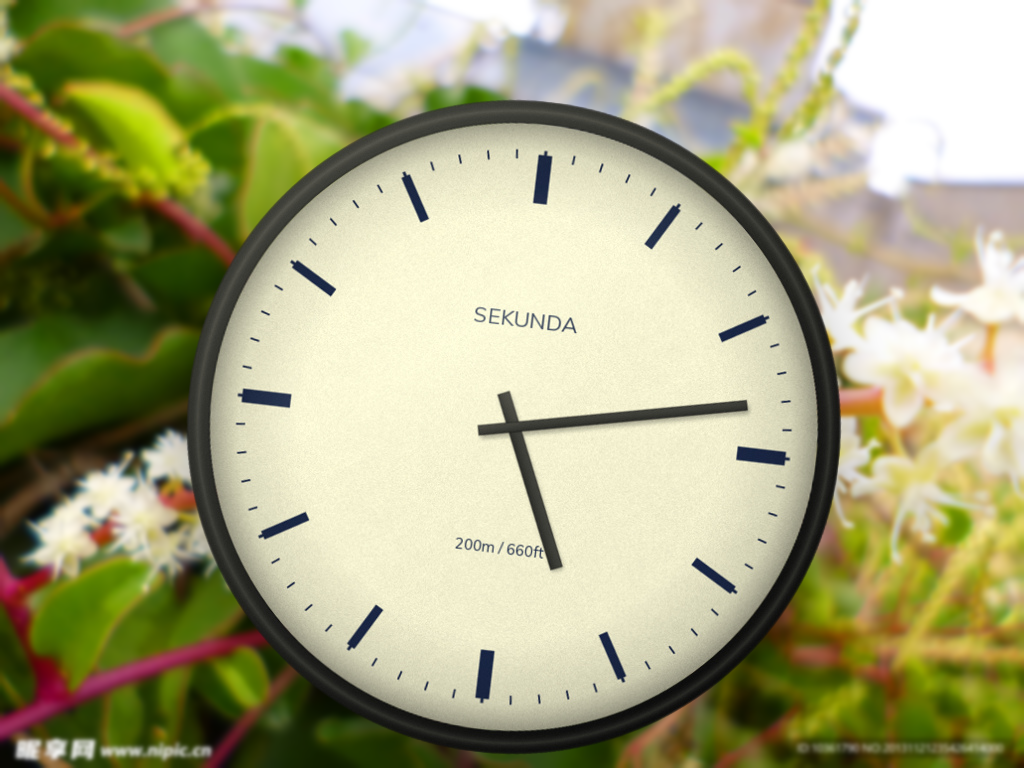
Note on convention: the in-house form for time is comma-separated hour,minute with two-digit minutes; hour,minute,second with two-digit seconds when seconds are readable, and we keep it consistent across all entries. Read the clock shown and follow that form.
5,13
